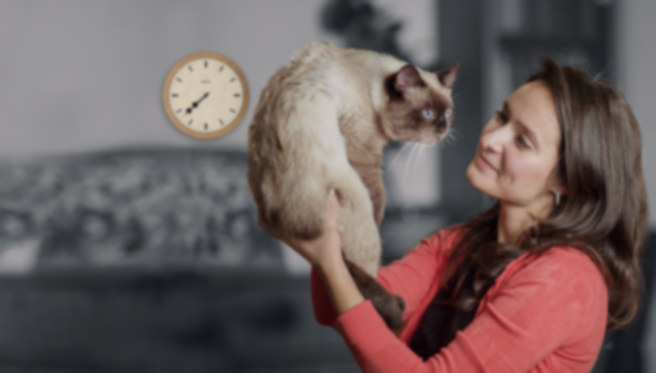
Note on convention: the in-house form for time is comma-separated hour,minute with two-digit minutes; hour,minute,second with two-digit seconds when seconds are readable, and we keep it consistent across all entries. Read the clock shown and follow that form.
7,38
